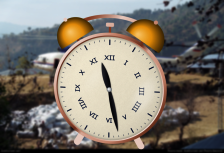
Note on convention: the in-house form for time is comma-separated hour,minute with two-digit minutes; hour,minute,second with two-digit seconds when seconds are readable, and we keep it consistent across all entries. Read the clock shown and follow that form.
11,28
